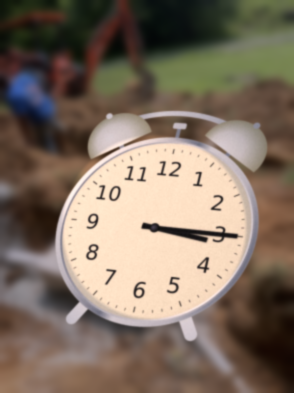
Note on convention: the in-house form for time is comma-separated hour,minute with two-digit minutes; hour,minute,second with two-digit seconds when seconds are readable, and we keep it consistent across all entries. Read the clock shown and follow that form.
3,15
